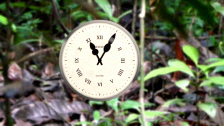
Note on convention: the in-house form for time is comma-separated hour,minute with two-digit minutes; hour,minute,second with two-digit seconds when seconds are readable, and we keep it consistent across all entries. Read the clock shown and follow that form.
11,05
